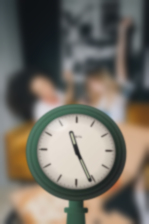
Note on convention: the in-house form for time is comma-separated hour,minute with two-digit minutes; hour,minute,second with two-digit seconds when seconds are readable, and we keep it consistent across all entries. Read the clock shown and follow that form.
11,26
